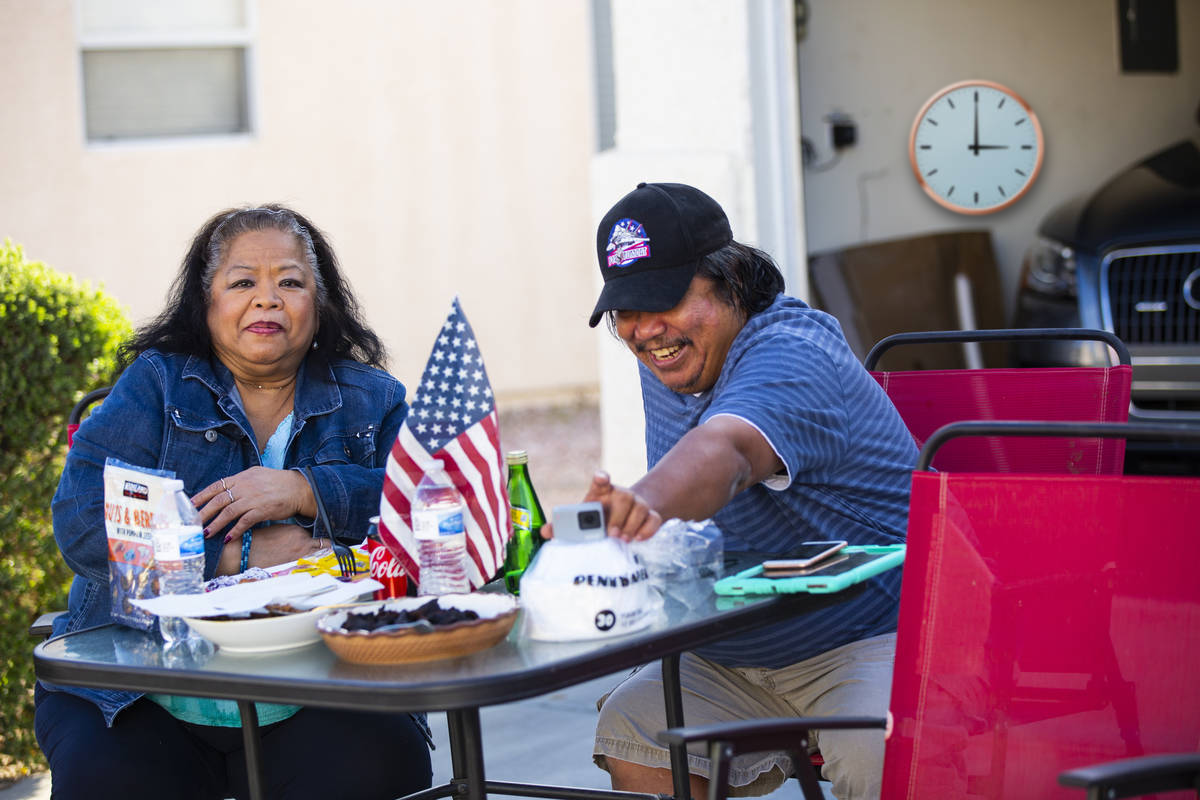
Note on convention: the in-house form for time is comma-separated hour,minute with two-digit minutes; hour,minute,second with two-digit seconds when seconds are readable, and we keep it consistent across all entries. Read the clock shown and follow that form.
3,00
